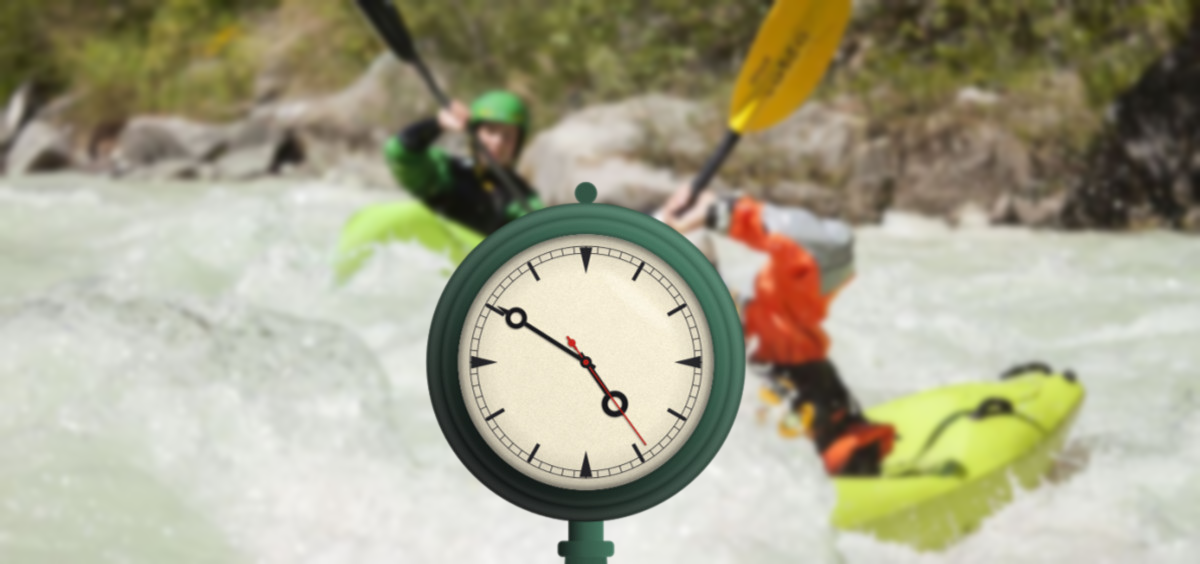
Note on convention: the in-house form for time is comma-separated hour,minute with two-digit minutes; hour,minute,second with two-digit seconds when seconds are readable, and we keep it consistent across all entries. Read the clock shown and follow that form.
4,50,24
